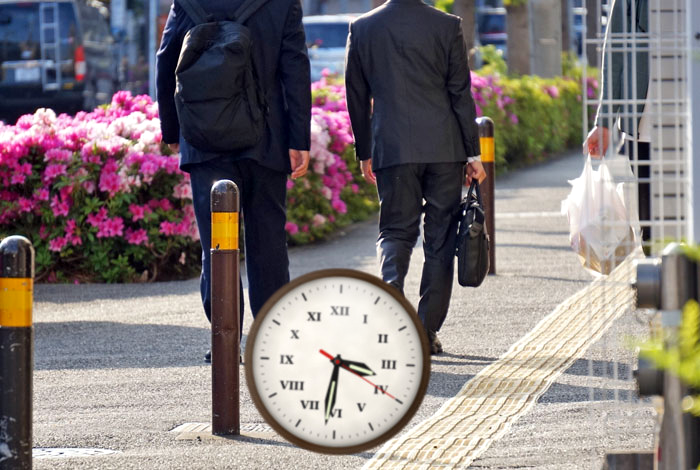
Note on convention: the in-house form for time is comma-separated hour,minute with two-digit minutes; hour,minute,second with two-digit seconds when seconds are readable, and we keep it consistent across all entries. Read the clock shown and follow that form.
3,31,20
